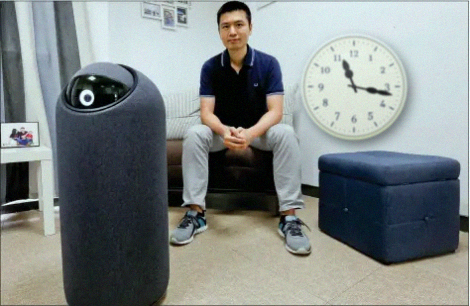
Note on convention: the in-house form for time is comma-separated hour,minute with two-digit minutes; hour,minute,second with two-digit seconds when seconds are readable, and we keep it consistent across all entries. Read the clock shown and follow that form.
11,17
